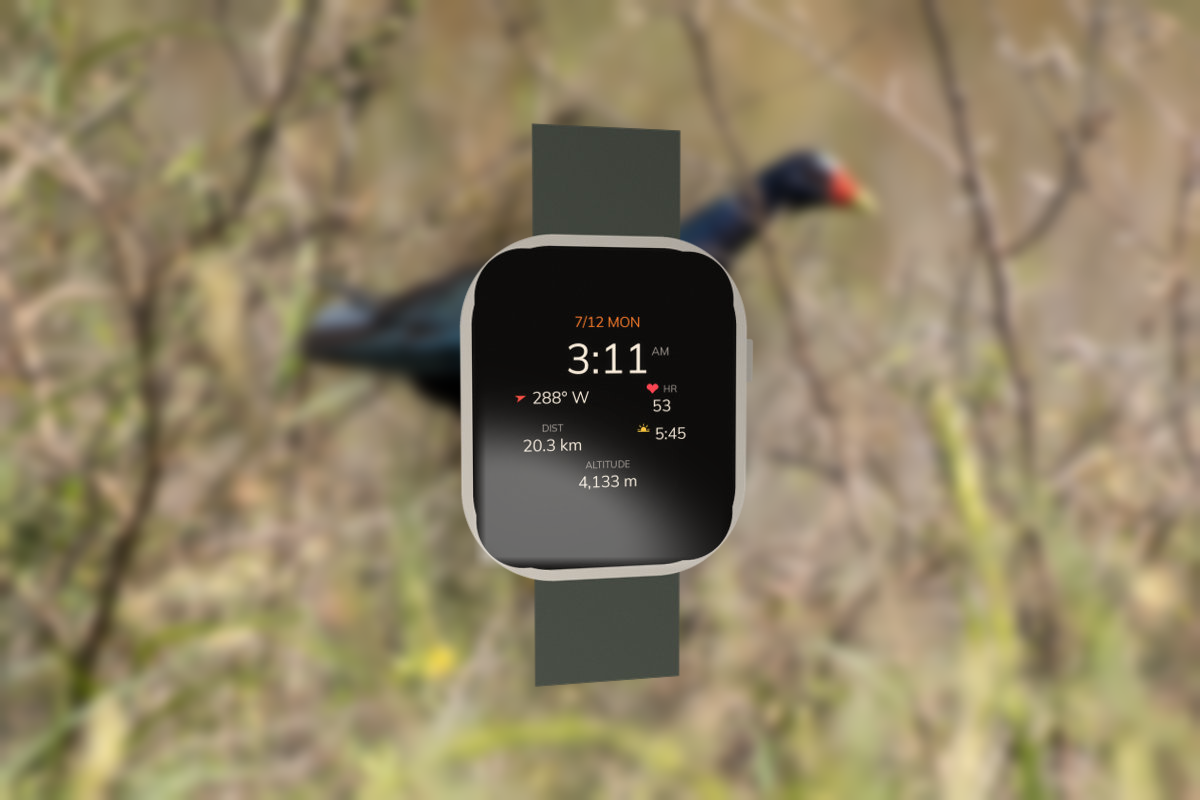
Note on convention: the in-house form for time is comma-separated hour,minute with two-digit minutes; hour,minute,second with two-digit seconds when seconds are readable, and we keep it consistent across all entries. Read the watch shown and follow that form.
3,11
